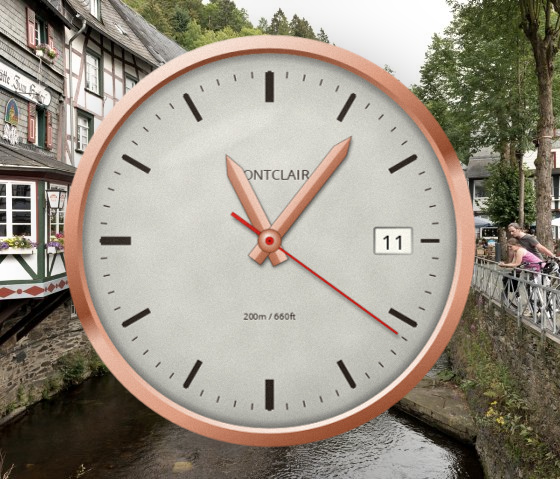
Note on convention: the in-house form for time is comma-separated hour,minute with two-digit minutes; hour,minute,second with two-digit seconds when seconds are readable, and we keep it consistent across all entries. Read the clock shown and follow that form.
11,06,21
